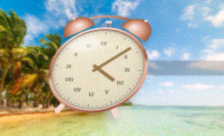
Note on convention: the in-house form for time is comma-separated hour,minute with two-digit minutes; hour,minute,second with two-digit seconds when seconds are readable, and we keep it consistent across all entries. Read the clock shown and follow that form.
4,08
